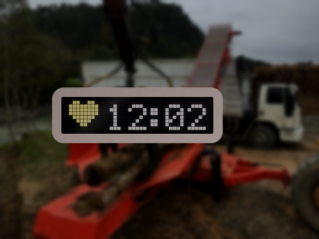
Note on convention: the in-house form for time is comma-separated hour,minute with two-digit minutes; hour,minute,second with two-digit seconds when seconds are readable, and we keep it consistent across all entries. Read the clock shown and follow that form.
12,02
